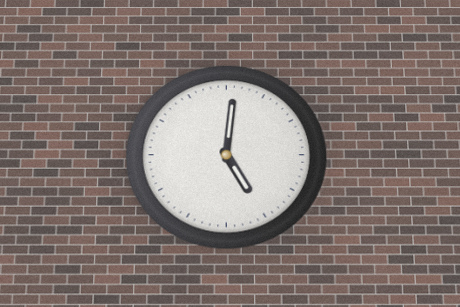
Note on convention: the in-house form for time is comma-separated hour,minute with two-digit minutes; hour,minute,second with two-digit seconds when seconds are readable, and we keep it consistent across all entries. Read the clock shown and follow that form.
5,01
